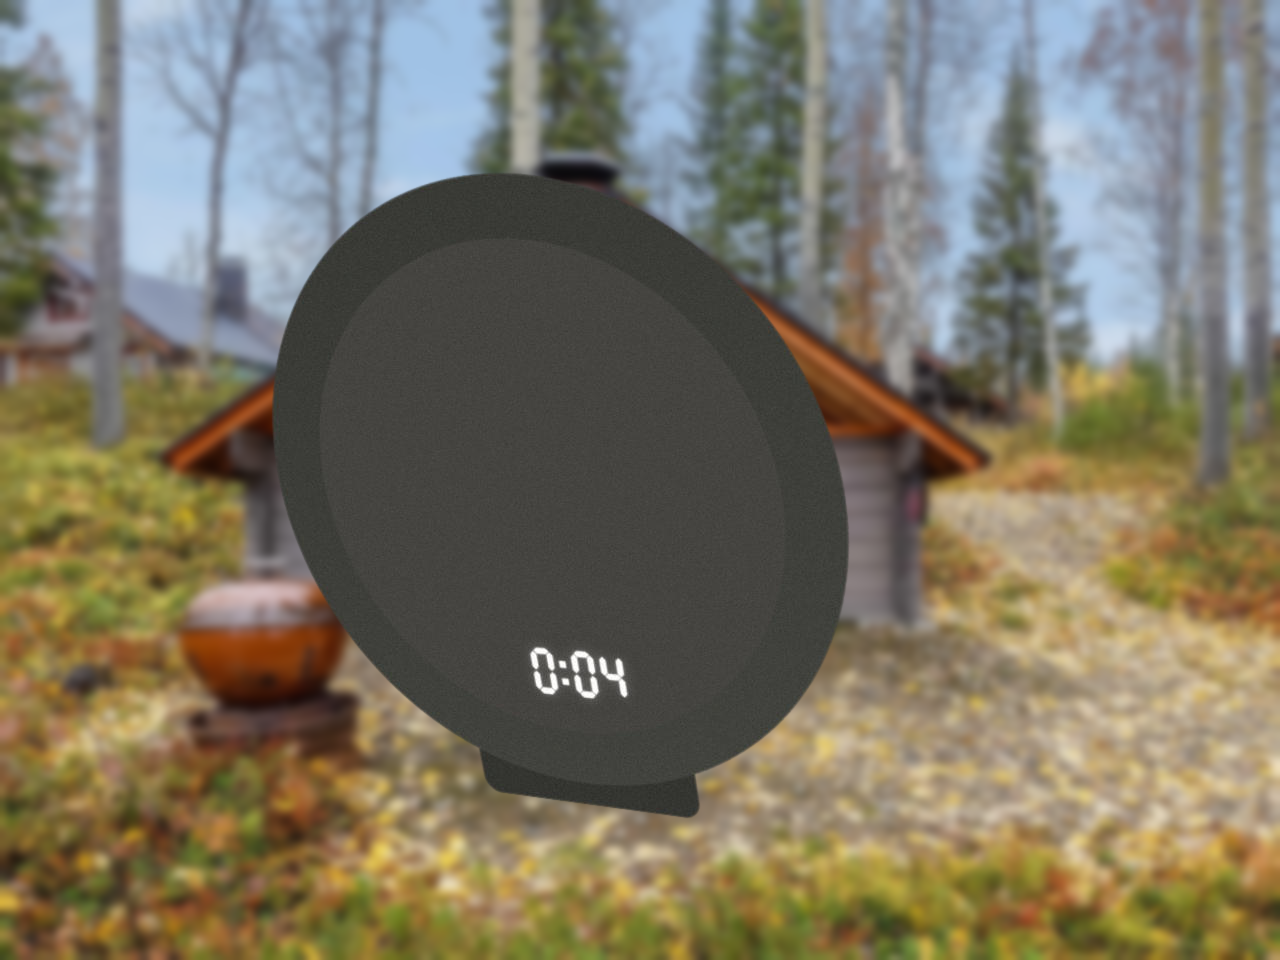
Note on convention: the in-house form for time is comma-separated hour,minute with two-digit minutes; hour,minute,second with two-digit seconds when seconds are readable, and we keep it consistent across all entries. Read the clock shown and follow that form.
0,04
